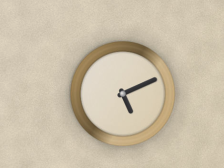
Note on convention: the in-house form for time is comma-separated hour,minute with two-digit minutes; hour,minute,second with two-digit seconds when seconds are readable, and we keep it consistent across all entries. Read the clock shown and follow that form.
5,11
